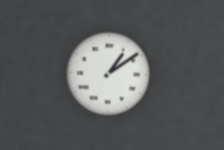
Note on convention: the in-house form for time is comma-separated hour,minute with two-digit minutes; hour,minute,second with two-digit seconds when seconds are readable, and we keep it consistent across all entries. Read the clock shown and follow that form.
1,09
